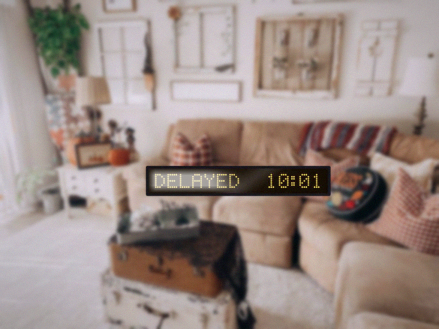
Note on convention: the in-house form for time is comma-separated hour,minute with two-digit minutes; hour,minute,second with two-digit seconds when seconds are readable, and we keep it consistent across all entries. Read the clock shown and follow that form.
10,01
